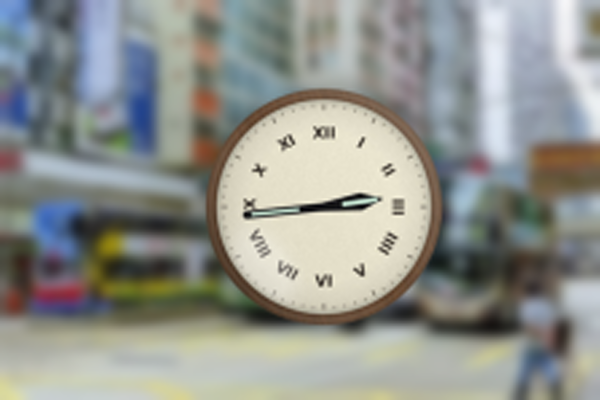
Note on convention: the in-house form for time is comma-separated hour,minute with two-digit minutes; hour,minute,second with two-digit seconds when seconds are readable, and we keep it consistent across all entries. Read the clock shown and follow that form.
2,44
